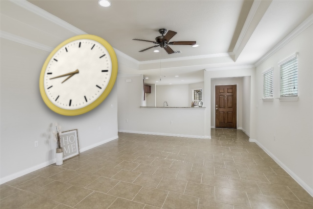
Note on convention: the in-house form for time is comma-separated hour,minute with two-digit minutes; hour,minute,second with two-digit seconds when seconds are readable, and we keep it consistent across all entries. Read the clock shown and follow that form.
7,43
